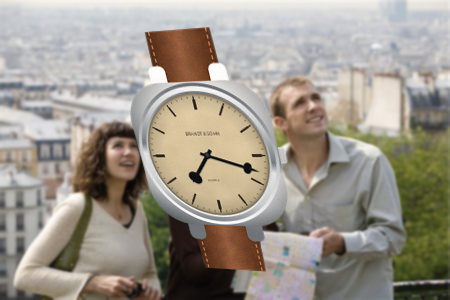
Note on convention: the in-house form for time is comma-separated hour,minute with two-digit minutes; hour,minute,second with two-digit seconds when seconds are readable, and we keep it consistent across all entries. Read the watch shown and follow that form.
7,18
